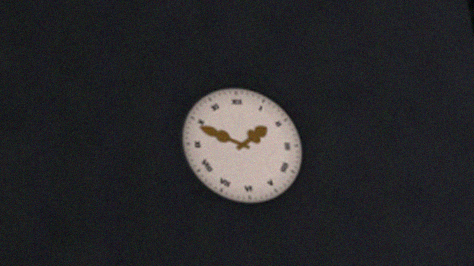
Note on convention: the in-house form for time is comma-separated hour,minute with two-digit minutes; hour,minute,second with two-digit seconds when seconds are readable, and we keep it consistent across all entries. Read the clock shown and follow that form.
1,49
